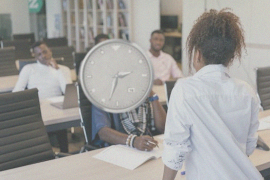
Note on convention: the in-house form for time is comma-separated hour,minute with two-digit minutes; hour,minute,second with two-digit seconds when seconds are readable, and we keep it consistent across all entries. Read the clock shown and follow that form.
2,33
